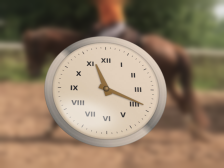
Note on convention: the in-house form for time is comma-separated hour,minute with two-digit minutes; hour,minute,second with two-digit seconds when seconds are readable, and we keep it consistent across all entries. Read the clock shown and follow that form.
11,19
